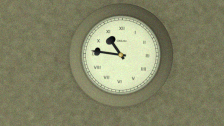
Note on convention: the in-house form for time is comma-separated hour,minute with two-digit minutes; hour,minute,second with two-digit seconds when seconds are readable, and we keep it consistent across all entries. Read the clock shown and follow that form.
10,46
